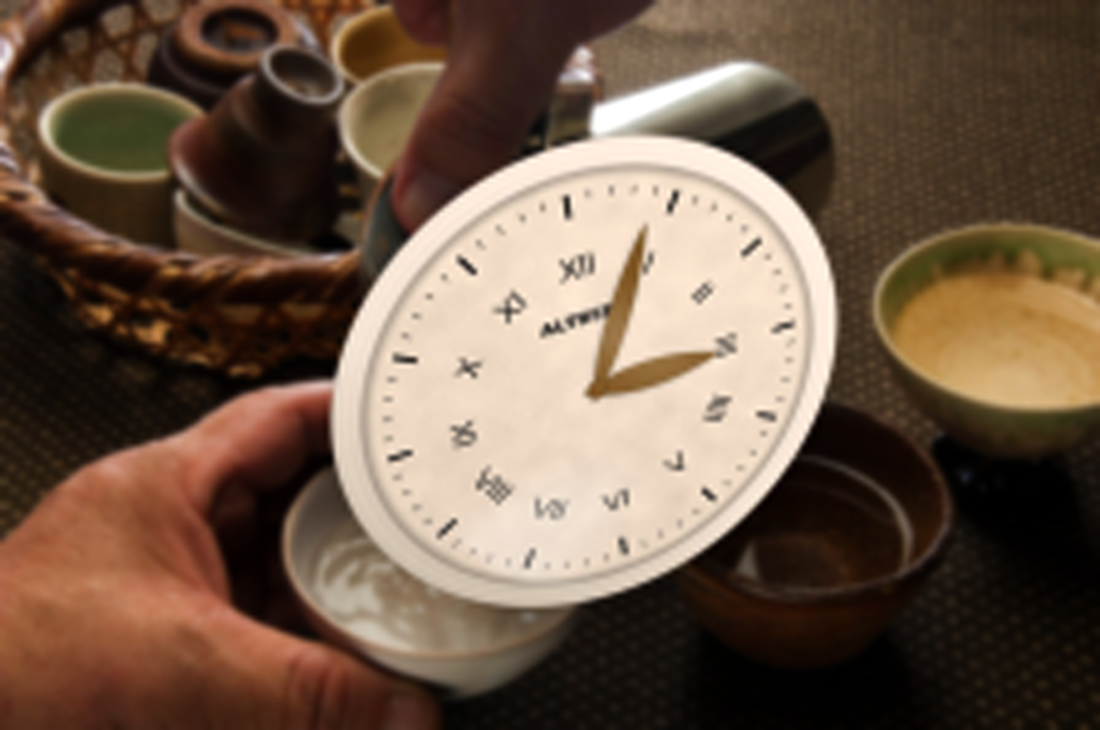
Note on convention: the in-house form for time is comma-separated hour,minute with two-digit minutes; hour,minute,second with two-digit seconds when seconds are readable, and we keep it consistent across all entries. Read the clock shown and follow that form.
3,04
